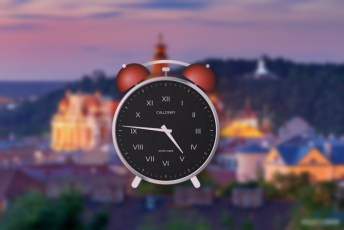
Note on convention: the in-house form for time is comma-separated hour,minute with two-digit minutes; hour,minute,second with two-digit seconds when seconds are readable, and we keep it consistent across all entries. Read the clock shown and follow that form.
4,46
